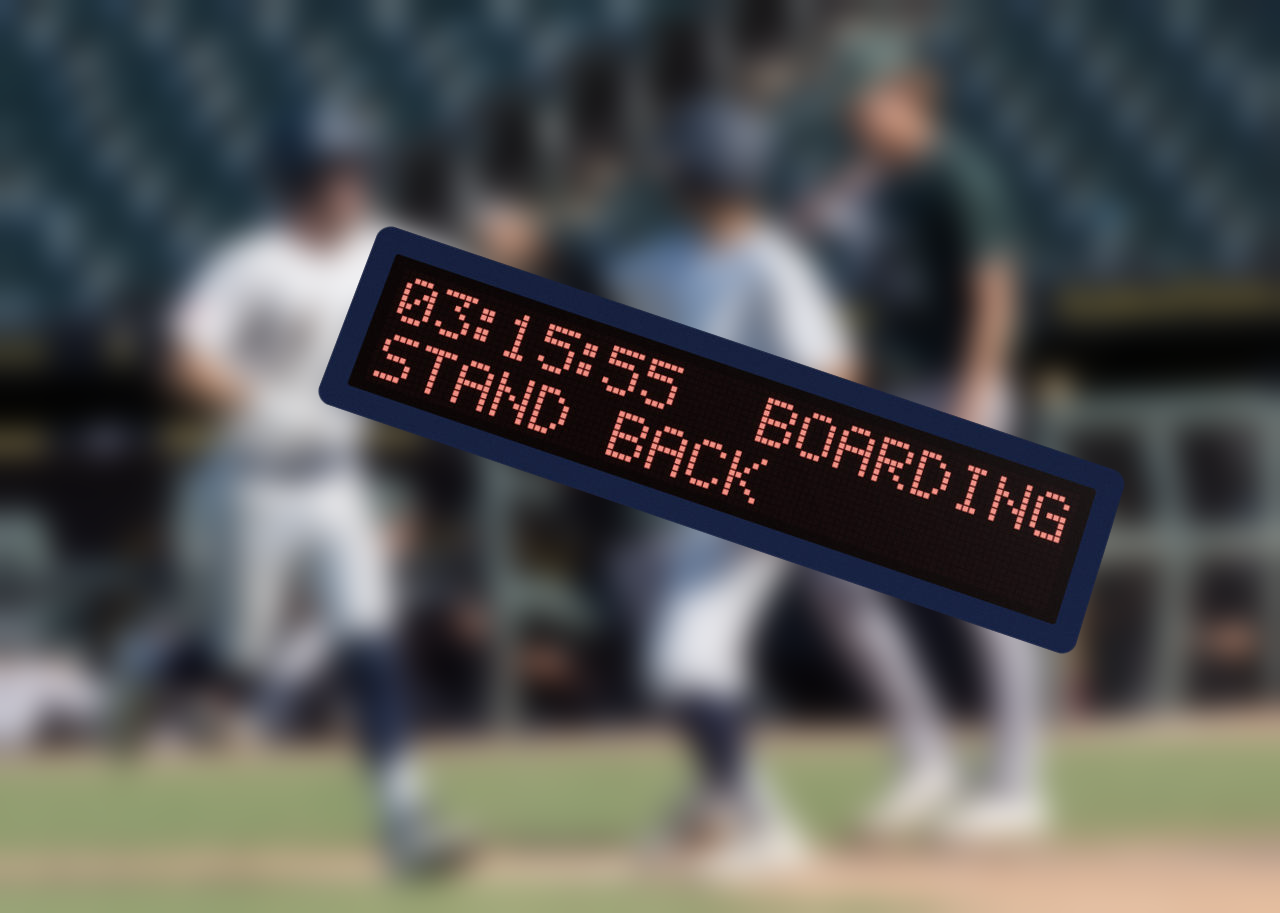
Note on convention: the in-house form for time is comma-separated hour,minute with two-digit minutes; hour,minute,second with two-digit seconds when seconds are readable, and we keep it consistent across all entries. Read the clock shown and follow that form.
3,15,55
